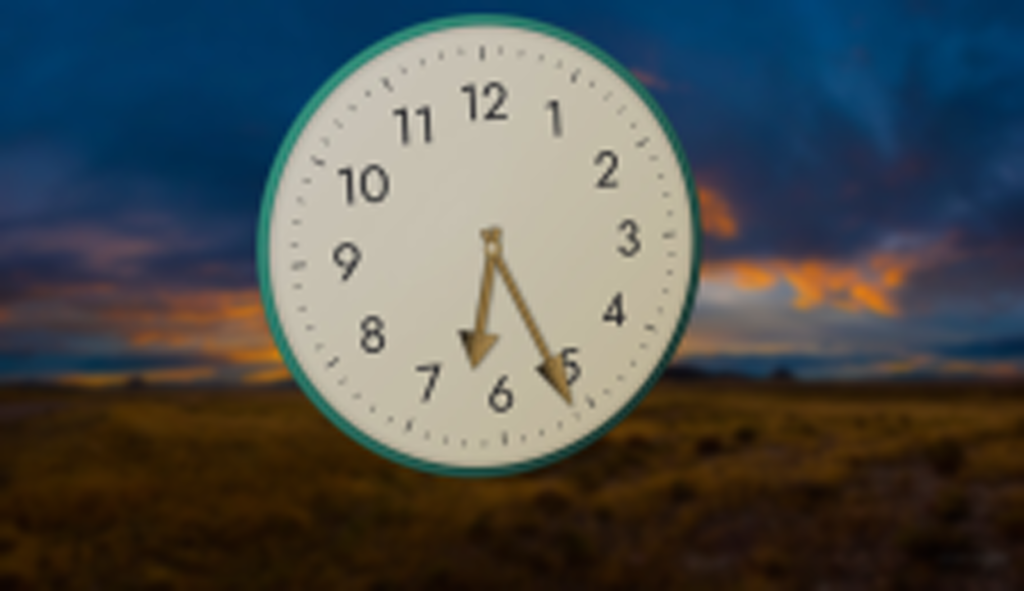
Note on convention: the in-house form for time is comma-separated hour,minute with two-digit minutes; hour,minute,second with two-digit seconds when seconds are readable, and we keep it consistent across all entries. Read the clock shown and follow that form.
6,26
